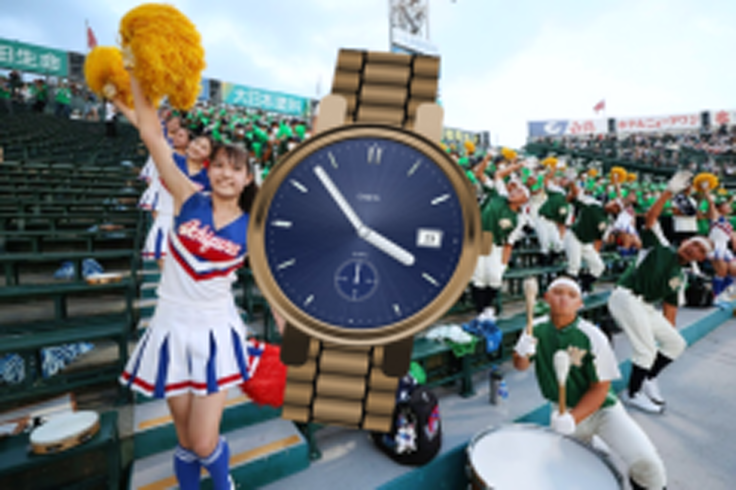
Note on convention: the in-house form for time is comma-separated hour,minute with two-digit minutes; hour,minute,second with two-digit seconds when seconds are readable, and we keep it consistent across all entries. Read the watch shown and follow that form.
3,53
